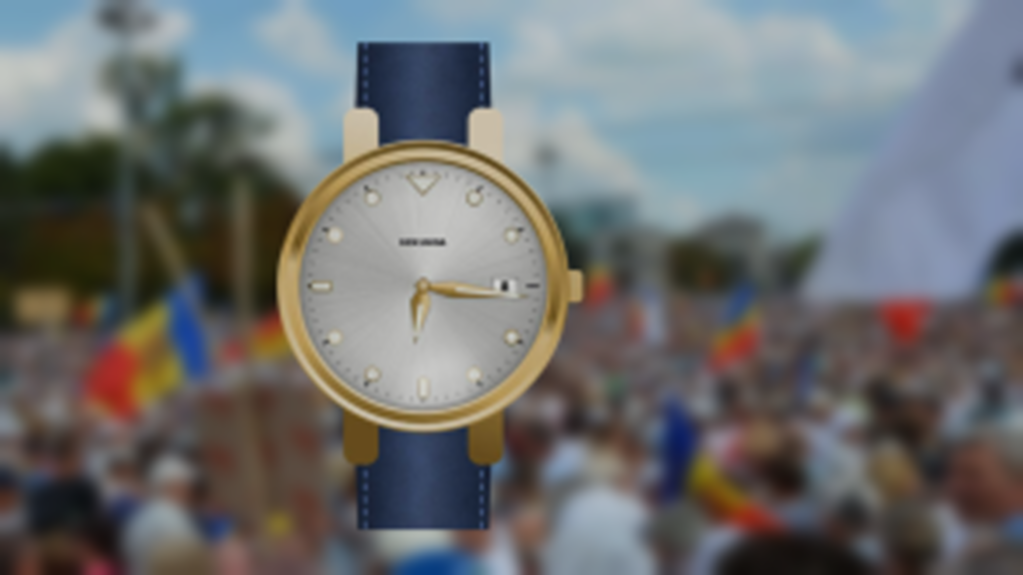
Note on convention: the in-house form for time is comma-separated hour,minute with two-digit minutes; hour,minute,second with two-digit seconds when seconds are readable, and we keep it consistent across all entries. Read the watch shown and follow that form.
6,16
